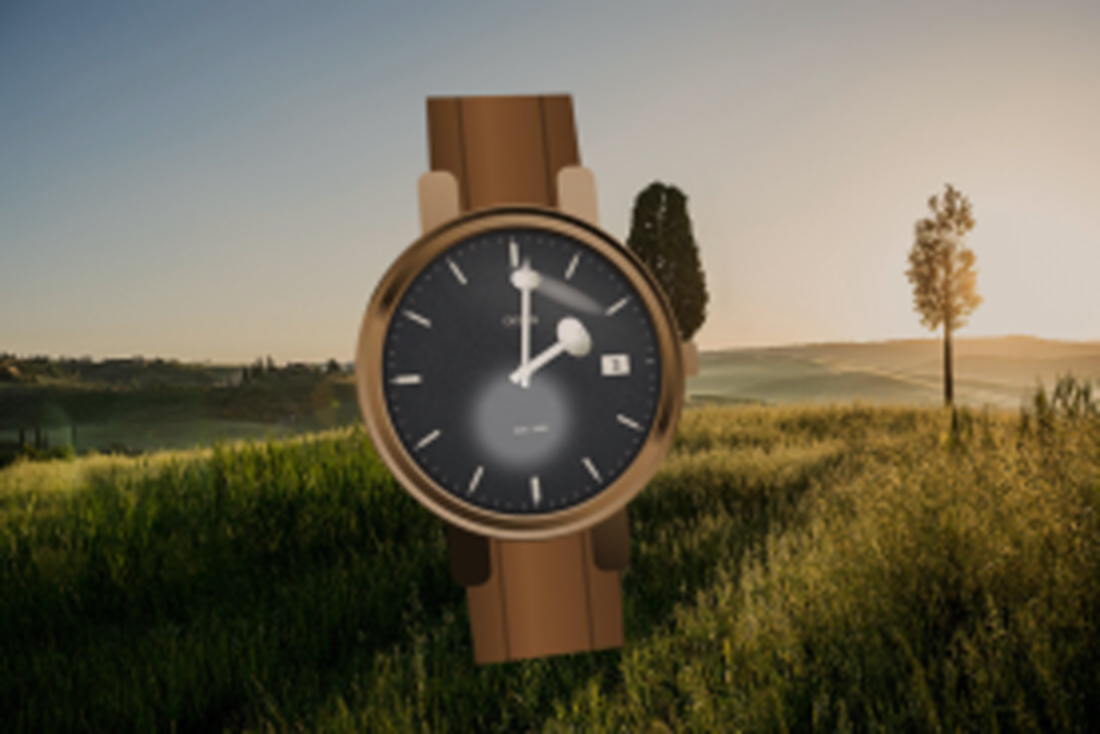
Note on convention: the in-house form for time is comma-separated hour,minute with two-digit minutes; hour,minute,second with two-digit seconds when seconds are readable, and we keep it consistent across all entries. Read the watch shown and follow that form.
2,01
